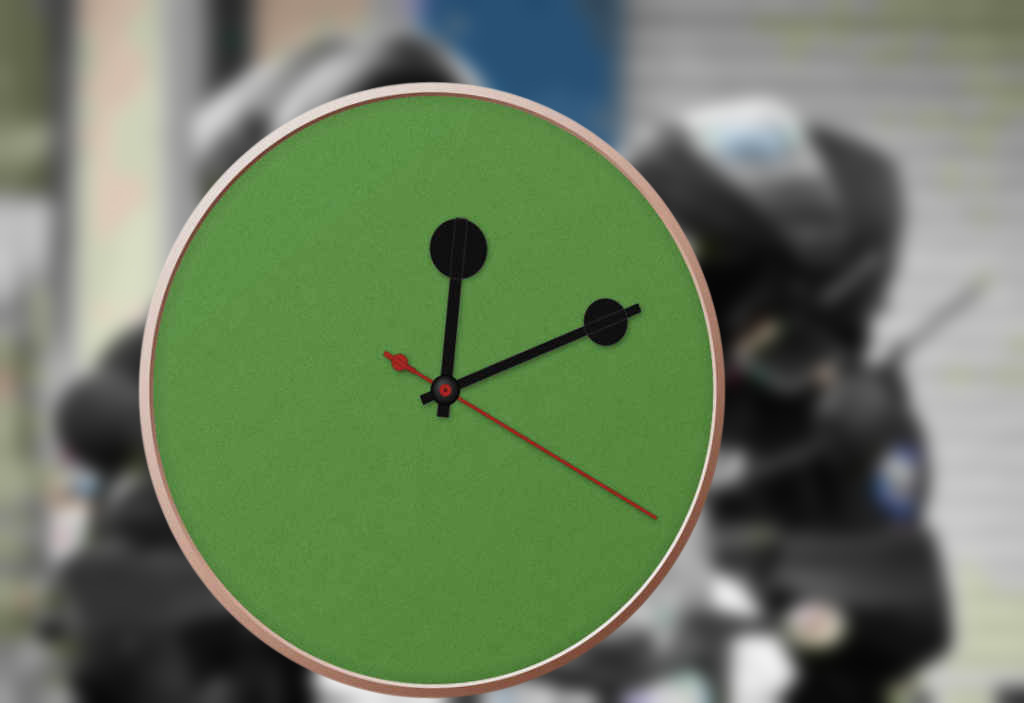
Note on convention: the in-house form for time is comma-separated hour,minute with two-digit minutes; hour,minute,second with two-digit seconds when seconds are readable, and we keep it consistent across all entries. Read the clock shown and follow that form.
12,11,20
